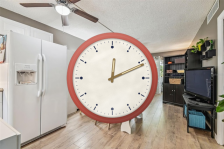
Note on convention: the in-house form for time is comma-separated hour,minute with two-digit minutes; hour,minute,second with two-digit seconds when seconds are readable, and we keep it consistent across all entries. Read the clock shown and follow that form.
12,11
